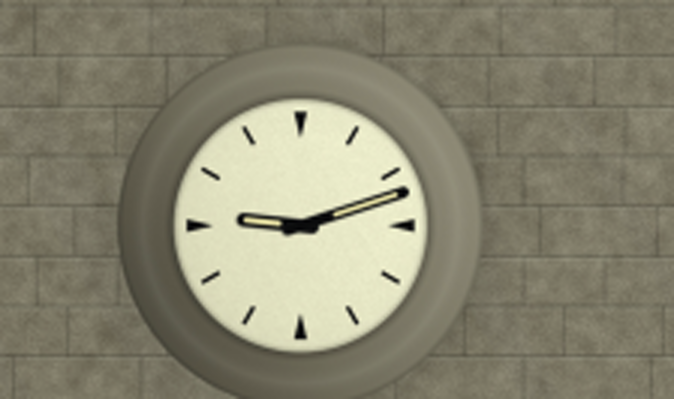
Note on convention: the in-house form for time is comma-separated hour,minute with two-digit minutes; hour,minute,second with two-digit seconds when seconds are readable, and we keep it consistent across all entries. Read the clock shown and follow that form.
9,12
